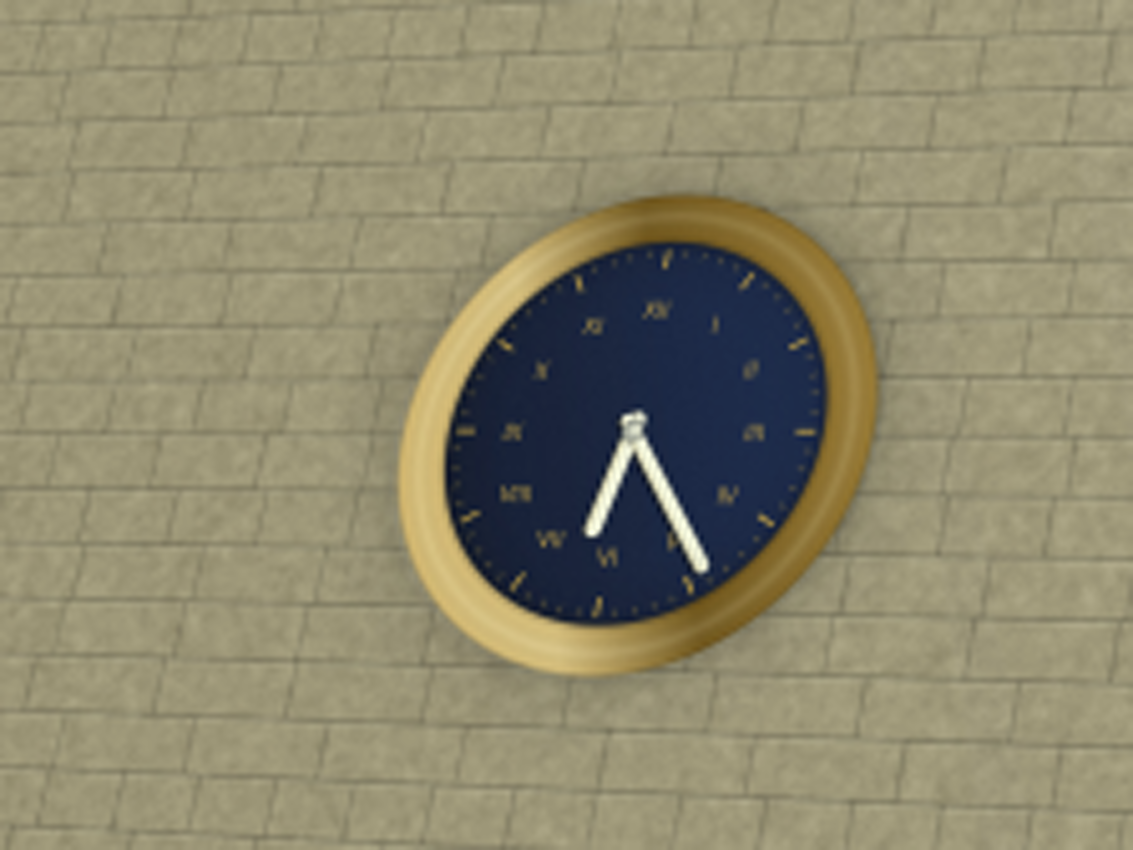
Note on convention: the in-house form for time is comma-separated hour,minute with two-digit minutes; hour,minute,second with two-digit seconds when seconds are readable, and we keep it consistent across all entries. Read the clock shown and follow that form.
6,24
